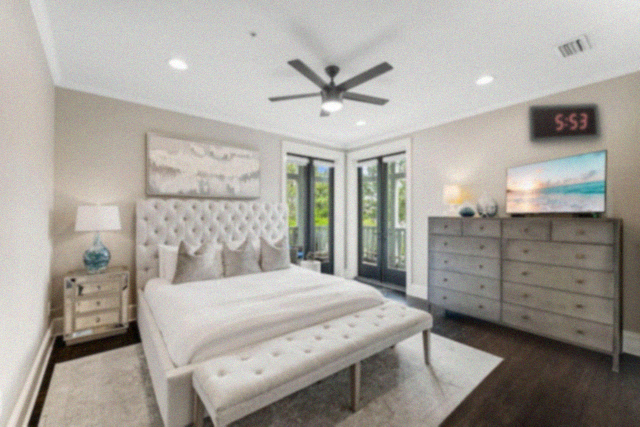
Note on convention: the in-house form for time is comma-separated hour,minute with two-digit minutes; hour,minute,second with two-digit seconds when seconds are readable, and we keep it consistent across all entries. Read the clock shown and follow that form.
5,53
